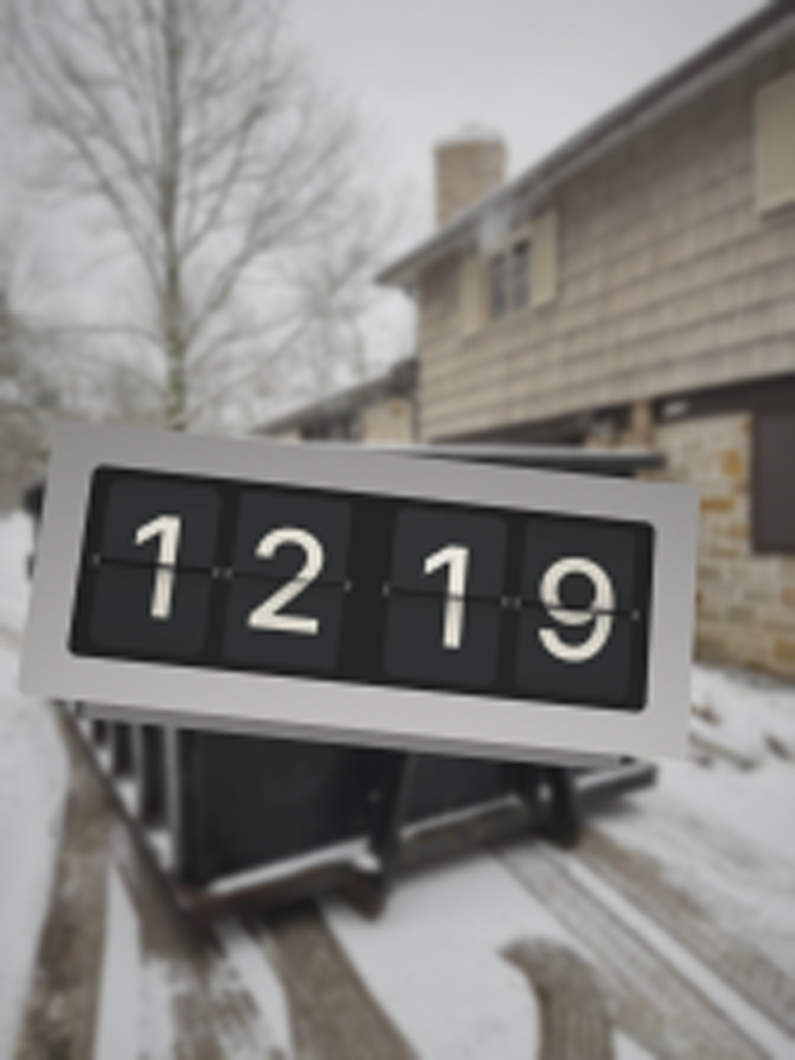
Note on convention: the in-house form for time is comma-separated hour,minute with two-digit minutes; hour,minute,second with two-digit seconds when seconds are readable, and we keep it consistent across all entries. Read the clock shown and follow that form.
12,19
